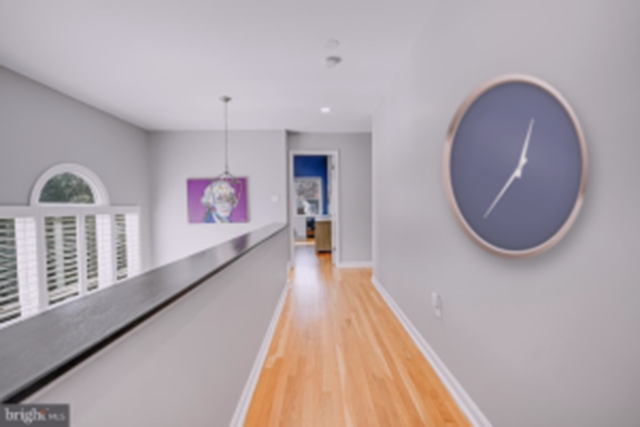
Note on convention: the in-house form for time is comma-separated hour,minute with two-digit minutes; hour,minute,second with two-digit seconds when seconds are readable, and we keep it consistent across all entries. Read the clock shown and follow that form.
12,37
